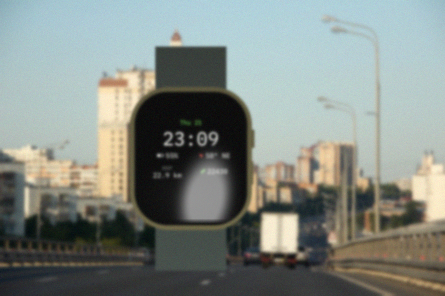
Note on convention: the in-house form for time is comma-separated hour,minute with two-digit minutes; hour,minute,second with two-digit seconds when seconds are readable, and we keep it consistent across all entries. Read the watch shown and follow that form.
23,09
